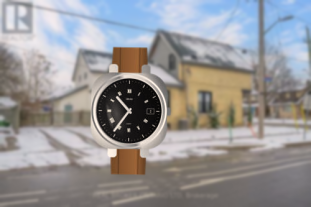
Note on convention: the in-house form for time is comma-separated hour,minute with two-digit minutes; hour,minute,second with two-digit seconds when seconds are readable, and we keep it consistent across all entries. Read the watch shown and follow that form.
10,36
